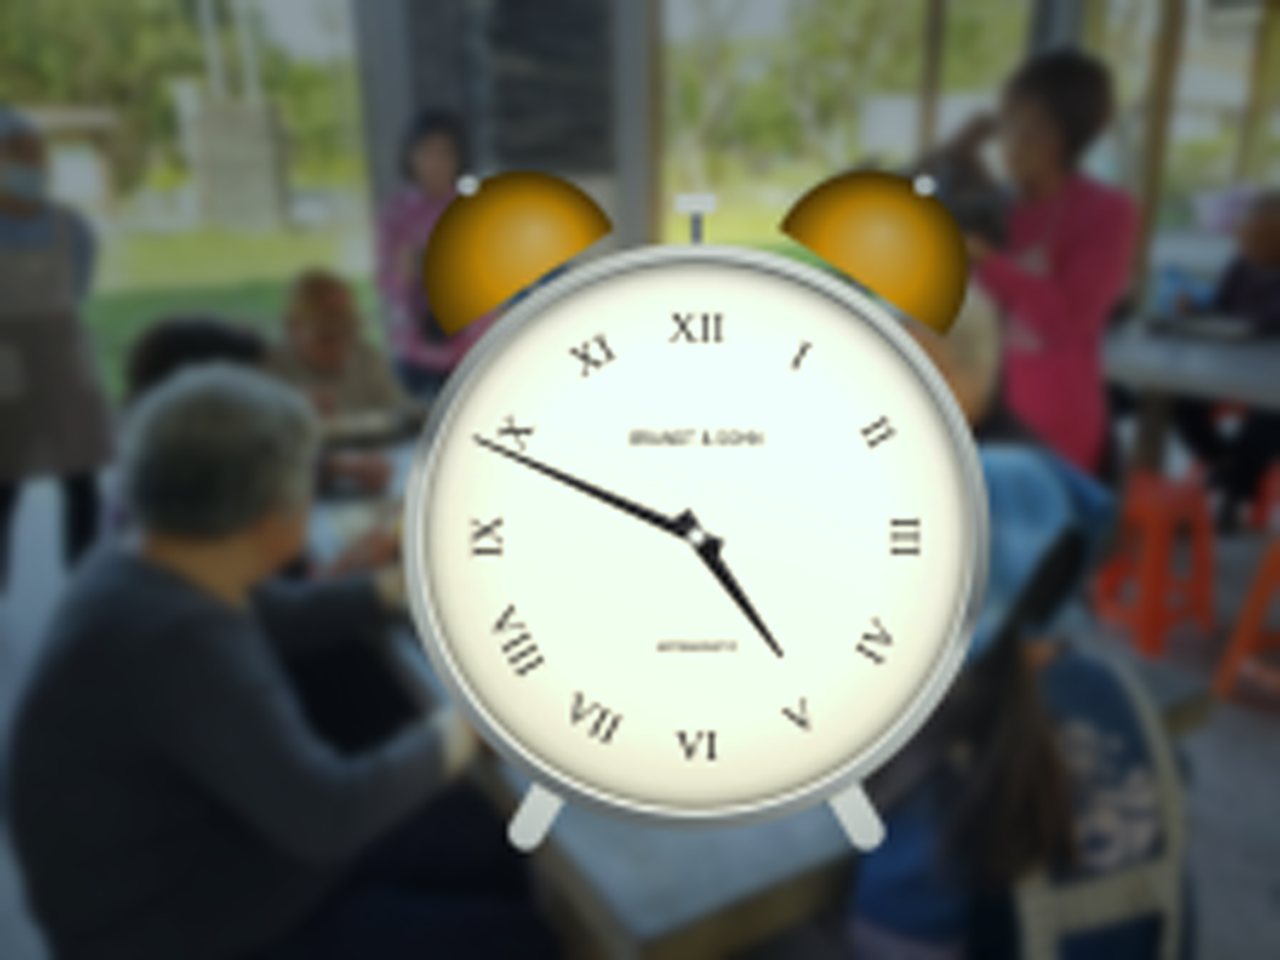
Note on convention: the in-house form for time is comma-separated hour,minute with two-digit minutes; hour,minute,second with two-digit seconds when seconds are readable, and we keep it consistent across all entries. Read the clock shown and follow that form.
4,49
